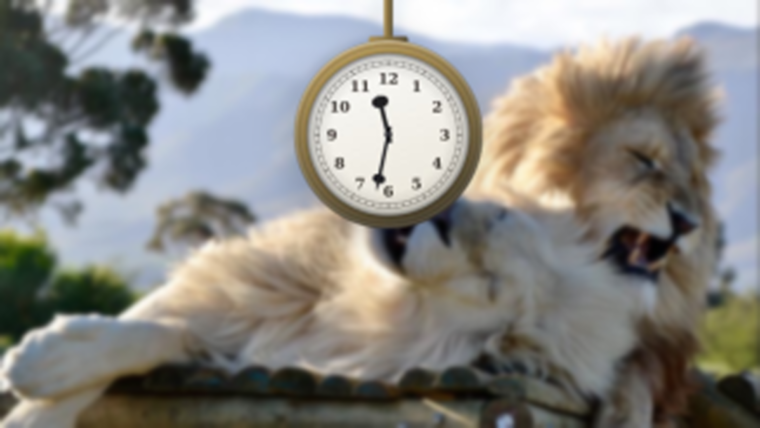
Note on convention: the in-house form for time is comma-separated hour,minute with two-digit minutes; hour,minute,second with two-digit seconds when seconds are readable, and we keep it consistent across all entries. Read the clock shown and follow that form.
11,32
